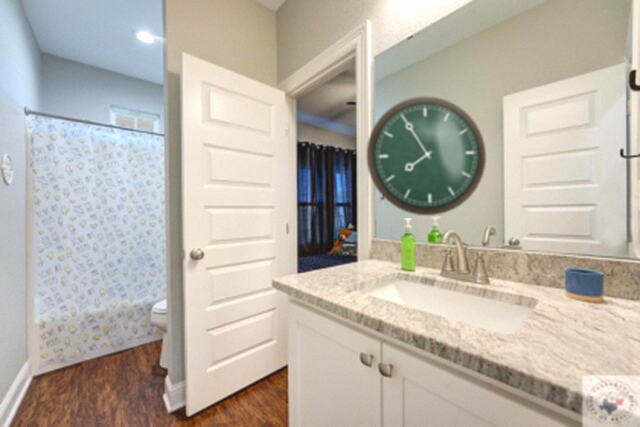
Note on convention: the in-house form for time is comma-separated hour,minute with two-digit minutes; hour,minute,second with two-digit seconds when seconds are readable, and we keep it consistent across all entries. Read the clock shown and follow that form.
7,55
